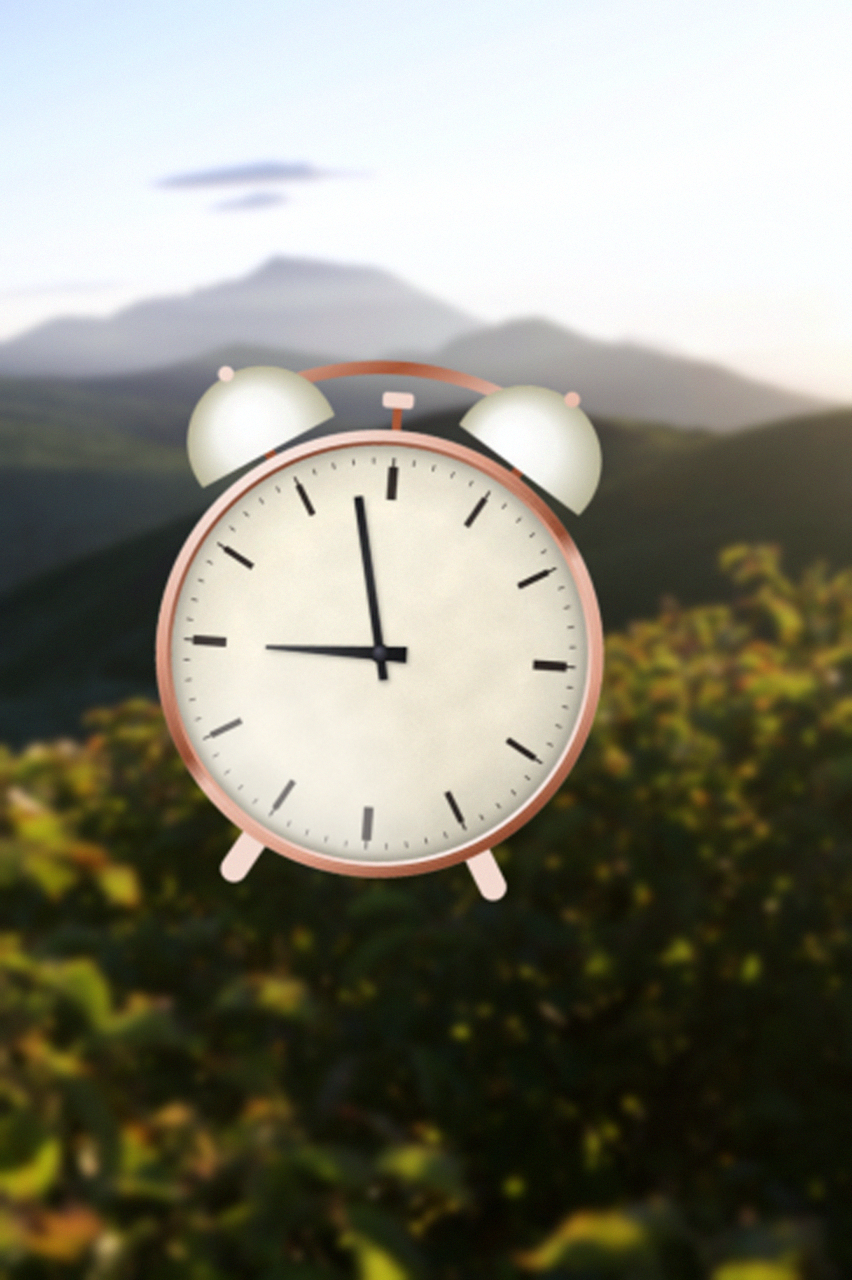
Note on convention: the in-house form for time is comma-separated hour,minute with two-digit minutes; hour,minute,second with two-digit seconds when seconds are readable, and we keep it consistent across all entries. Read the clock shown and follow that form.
8,58
